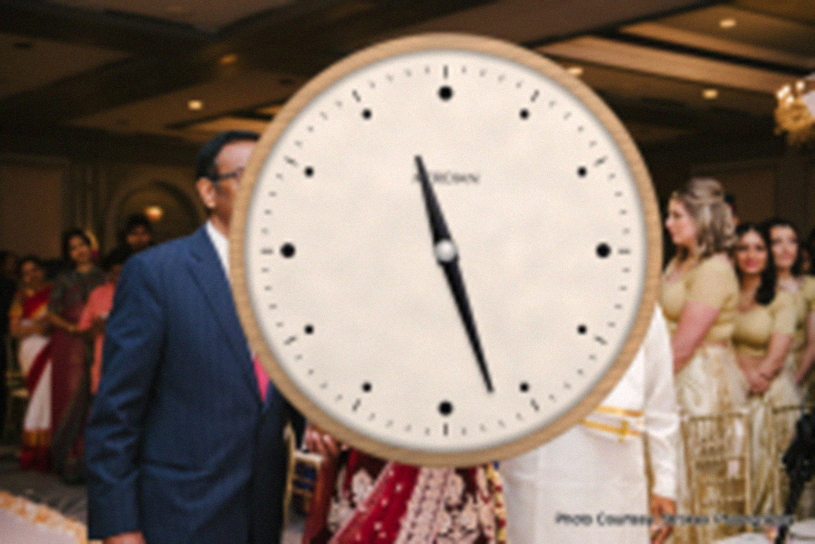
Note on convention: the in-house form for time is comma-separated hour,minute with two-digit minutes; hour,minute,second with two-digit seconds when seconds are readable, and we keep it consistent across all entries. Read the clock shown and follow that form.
11,27
